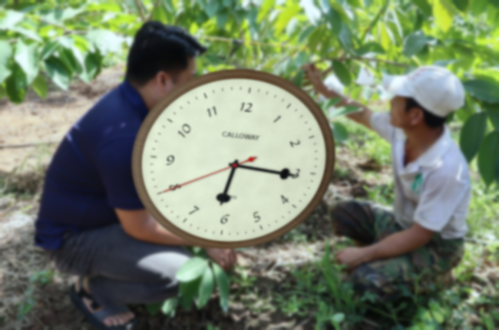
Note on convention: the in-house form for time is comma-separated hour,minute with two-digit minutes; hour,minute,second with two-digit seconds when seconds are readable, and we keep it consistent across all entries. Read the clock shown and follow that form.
6,15,40
